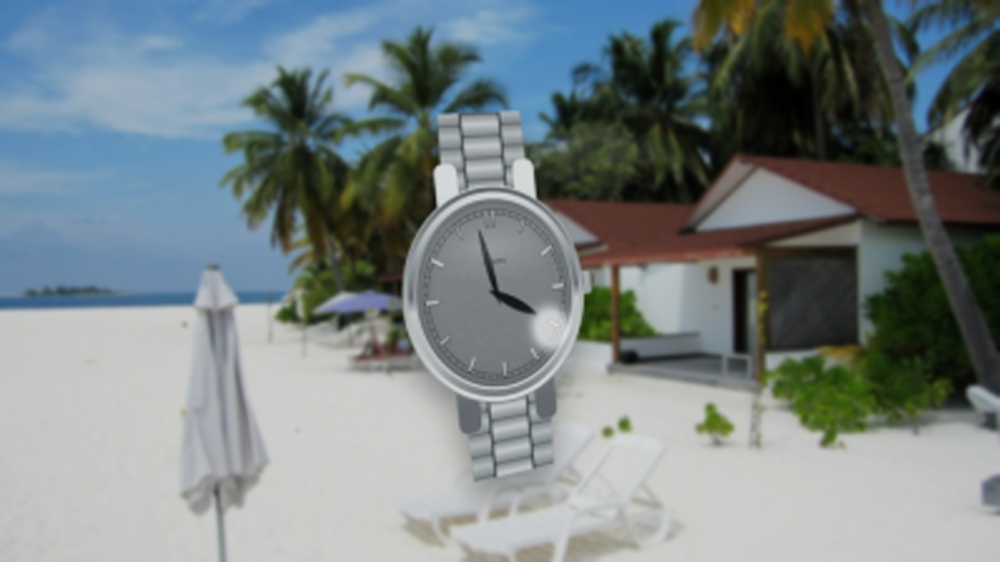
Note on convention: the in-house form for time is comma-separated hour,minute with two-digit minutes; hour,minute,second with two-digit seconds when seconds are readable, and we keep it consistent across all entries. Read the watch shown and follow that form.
3,58
